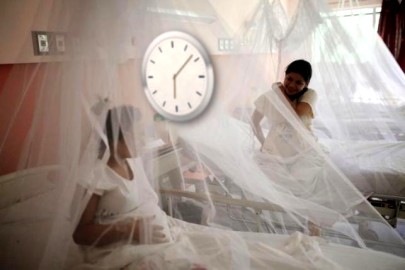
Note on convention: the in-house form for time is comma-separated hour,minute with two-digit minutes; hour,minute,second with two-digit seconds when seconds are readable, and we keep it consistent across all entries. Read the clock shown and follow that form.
6,08
